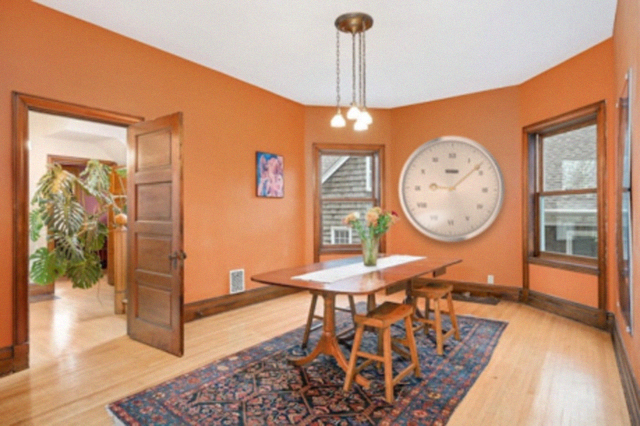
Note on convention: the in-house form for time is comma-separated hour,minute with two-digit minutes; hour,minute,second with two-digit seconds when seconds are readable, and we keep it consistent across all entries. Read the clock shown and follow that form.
9,08
